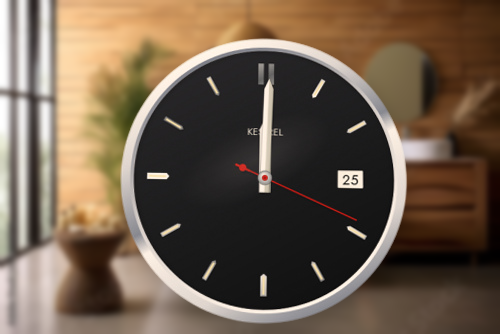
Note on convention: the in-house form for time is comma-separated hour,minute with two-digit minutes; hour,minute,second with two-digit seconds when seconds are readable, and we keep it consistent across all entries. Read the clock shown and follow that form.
12,00,19
